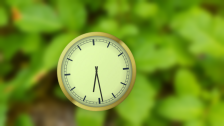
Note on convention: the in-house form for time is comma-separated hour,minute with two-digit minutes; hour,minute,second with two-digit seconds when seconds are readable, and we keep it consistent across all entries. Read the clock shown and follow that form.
6,29
